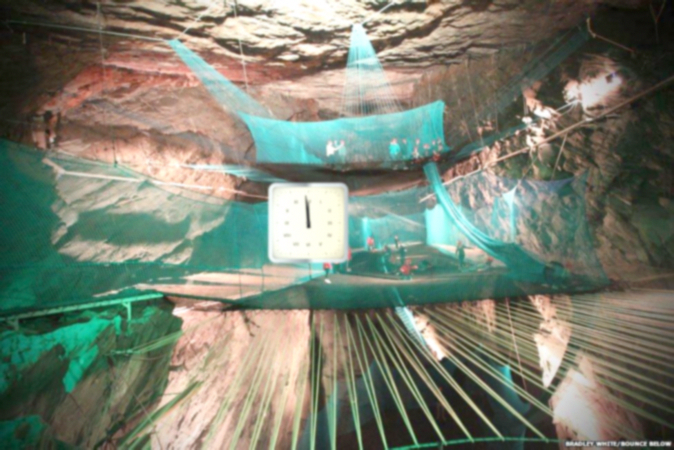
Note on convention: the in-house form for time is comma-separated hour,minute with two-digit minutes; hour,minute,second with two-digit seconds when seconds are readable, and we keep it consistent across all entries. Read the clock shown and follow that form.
11,59
